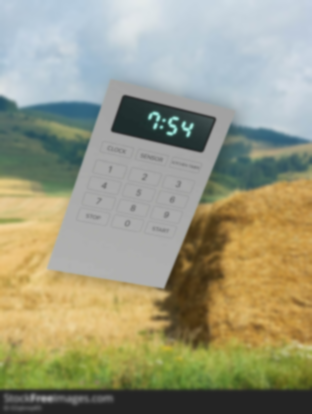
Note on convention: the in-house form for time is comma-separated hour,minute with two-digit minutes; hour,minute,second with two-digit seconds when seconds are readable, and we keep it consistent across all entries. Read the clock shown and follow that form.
7,54
